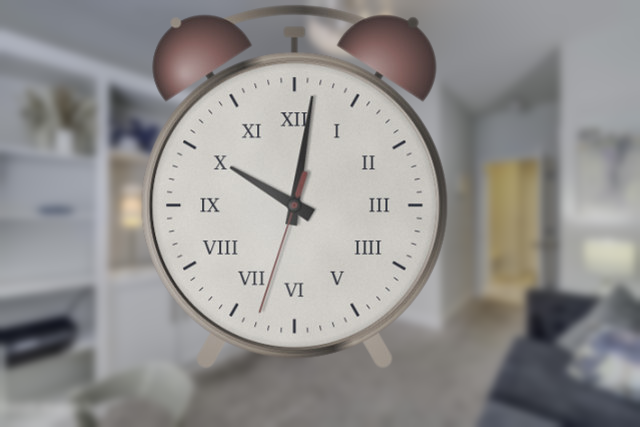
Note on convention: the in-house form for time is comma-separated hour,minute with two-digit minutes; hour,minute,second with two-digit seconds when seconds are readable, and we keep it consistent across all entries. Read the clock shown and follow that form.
10,01,33
